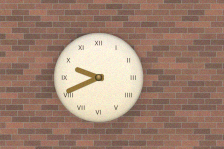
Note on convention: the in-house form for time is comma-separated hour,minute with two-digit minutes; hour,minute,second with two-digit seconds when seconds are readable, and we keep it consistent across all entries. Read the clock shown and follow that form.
9,41
